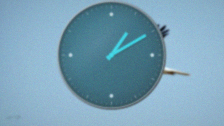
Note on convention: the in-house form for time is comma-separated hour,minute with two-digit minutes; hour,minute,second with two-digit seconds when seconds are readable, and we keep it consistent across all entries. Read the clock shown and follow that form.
1,10
